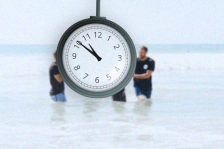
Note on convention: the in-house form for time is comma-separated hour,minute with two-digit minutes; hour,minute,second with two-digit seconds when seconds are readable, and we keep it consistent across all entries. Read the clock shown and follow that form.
10,51
